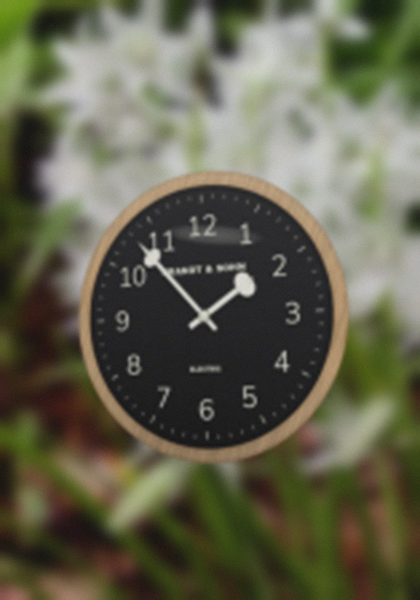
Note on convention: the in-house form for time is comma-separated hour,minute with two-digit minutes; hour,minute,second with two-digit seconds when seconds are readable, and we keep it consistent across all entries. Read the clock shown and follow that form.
1,53
